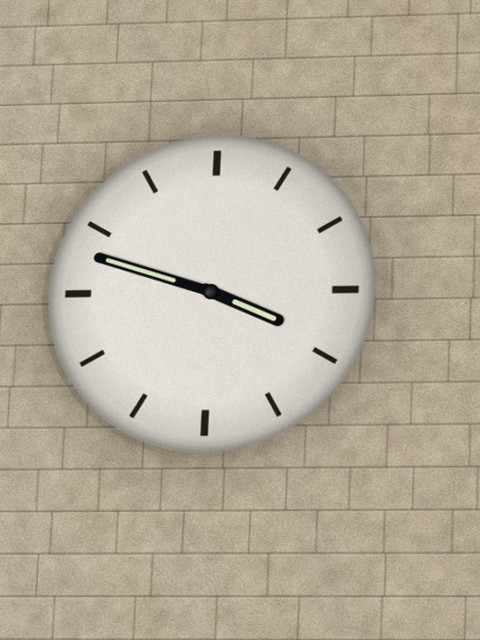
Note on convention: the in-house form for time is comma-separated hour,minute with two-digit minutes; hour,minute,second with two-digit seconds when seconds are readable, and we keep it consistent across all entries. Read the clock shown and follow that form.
3,48
